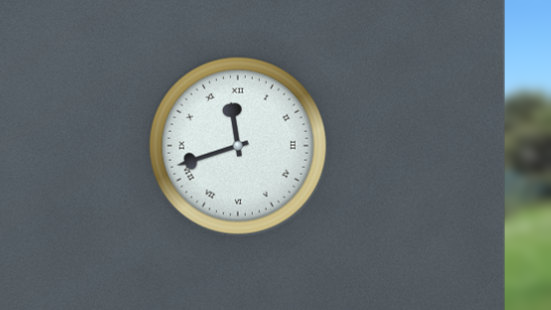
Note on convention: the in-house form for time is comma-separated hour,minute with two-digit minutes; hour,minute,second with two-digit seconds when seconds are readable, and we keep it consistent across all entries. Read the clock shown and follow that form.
11,42
